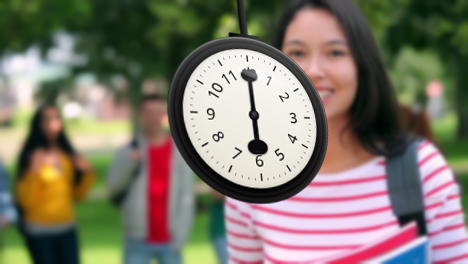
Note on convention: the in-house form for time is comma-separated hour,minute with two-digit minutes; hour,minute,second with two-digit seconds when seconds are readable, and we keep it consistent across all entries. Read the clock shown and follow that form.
6,00
